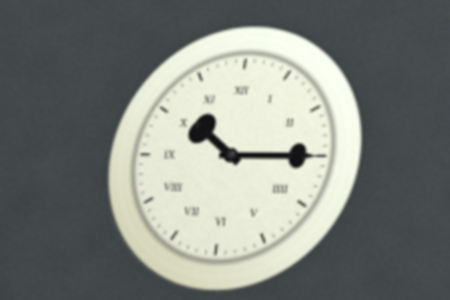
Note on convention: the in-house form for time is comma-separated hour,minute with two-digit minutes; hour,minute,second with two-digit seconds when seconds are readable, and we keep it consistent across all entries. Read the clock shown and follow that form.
10,15
